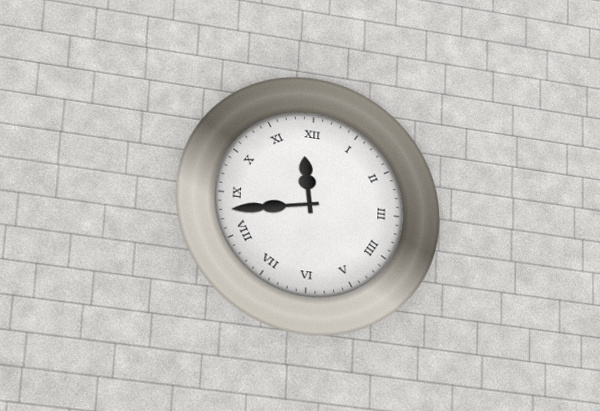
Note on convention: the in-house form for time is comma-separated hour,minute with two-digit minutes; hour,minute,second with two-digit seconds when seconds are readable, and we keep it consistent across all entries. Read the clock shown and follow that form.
11,43
